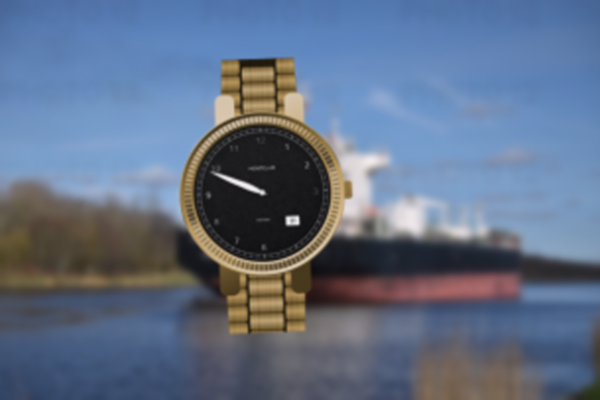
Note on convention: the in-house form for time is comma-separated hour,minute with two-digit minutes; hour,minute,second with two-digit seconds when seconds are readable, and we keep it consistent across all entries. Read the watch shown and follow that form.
9,49
